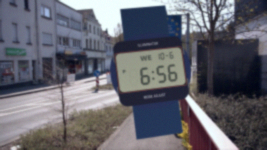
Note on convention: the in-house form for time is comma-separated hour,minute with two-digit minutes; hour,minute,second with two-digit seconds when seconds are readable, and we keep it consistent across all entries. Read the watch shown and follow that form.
6,56
